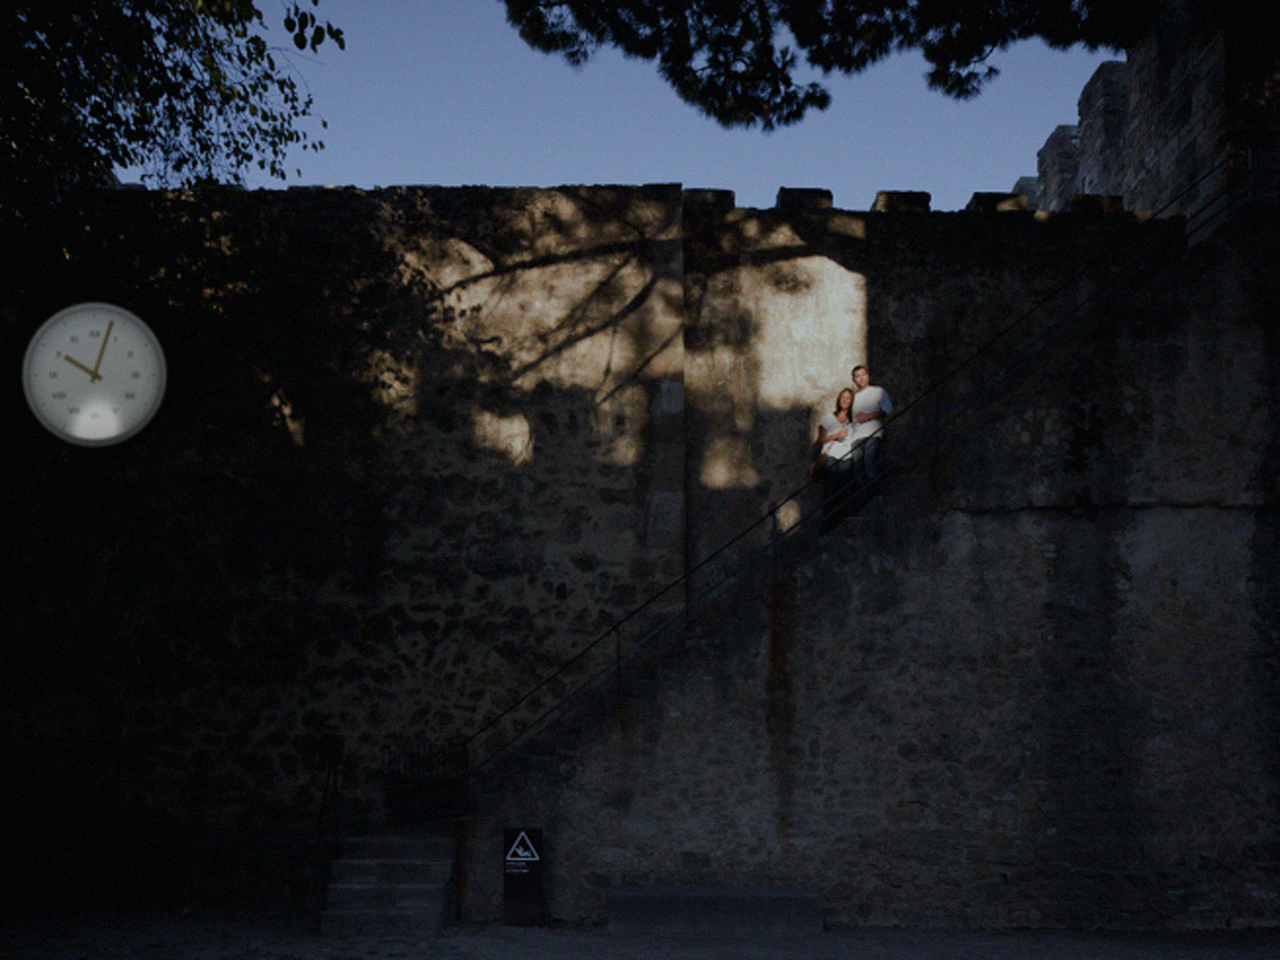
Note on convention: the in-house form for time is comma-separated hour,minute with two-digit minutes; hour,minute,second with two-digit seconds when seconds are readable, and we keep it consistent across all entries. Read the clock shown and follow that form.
10,03
